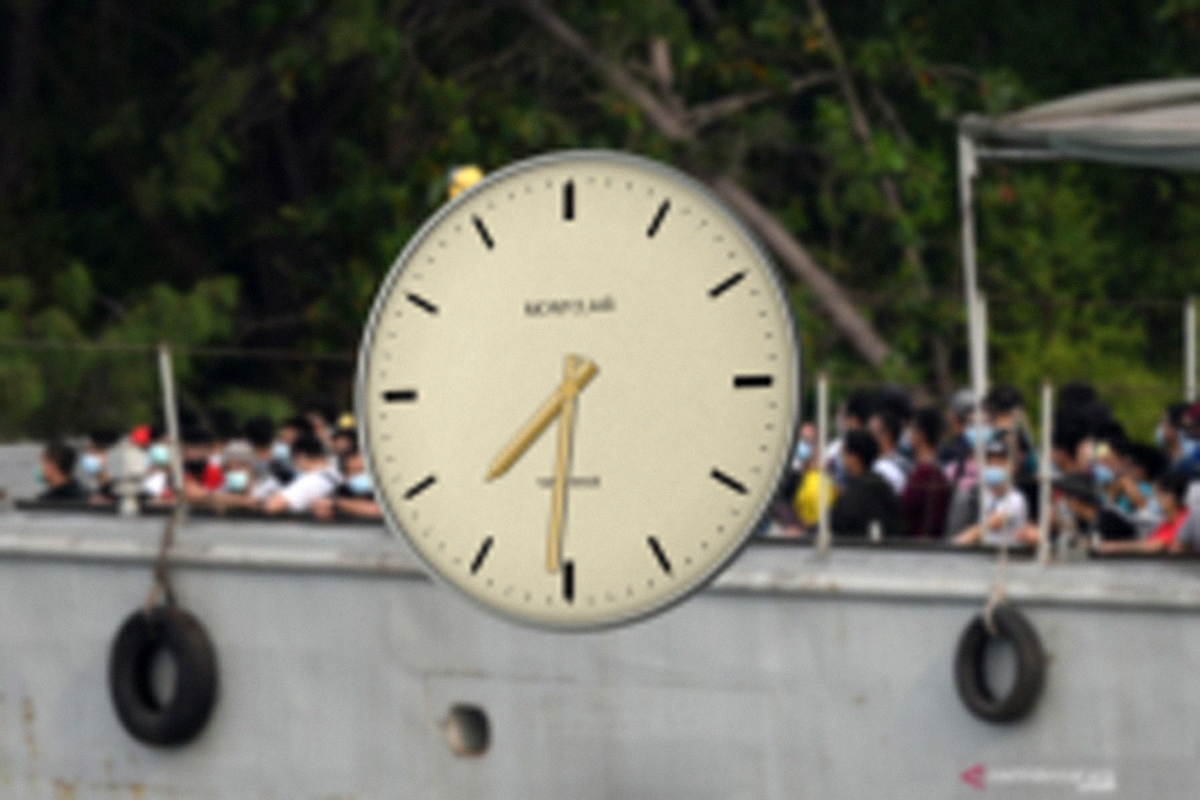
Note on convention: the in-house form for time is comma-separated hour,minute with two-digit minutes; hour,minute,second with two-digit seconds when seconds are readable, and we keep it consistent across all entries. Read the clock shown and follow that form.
7,31
